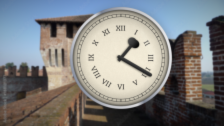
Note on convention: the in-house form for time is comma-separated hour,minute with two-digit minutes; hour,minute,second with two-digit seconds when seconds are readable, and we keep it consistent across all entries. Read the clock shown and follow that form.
1,20
